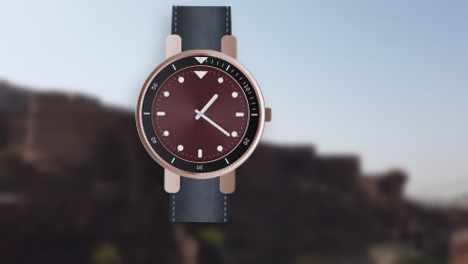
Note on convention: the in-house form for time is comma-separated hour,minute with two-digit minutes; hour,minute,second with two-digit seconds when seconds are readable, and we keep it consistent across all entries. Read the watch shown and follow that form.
1,21
